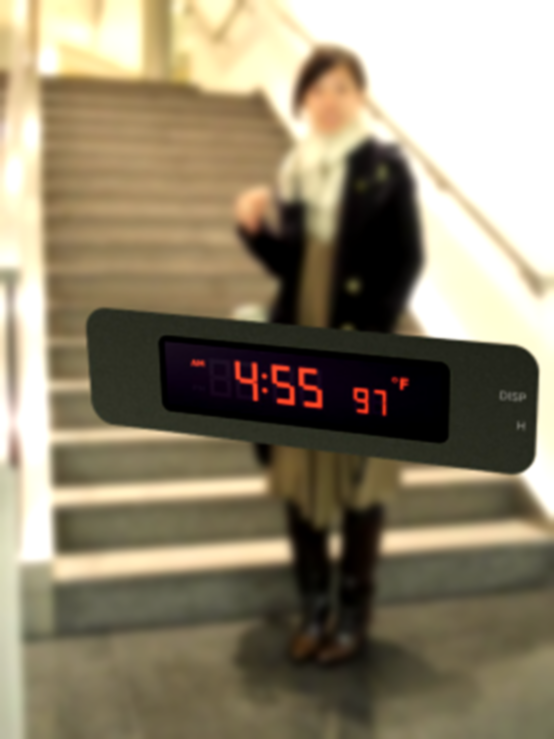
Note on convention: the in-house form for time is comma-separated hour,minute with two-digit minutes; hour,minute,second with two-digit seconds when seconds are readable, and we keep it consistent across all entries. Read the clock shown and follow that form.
4,55
